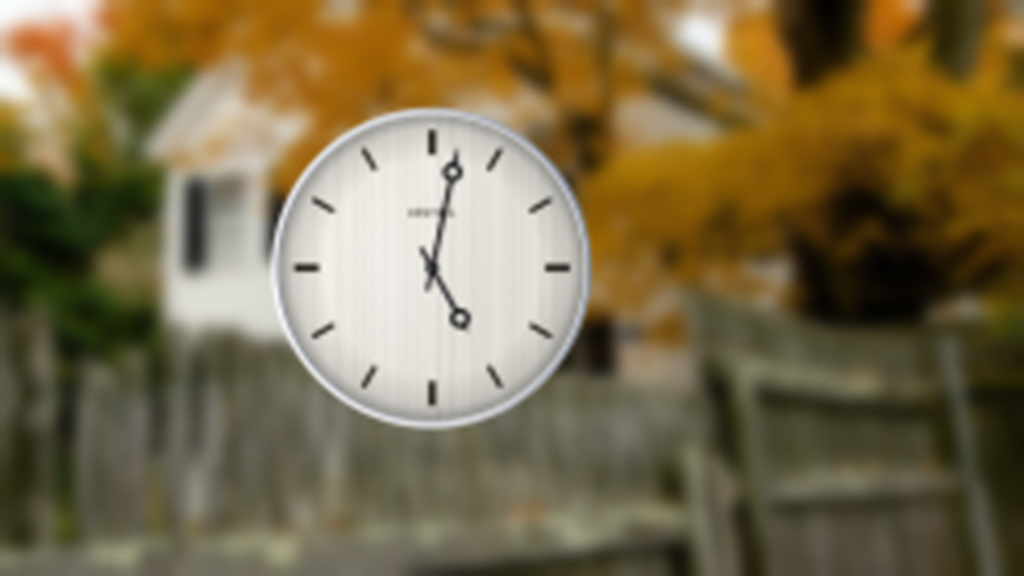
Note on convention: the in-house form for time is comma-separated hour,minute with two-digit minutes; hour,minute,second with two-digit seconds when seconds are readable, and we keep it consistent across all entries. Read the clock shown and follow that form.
5,02
